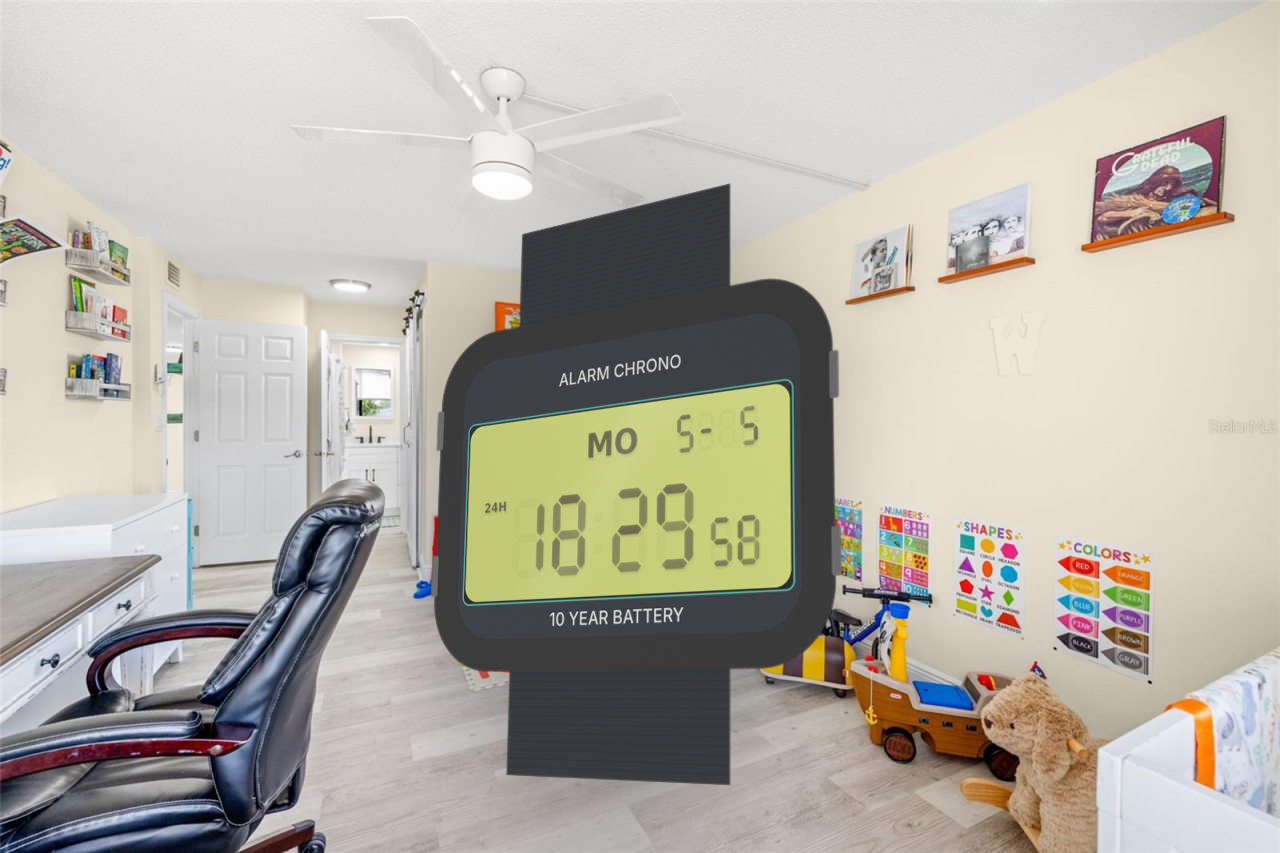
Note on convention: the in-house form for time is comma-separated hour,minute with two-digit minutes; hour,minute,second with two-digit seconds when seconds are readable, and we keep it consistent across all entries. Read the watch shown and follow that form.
18,29,58
